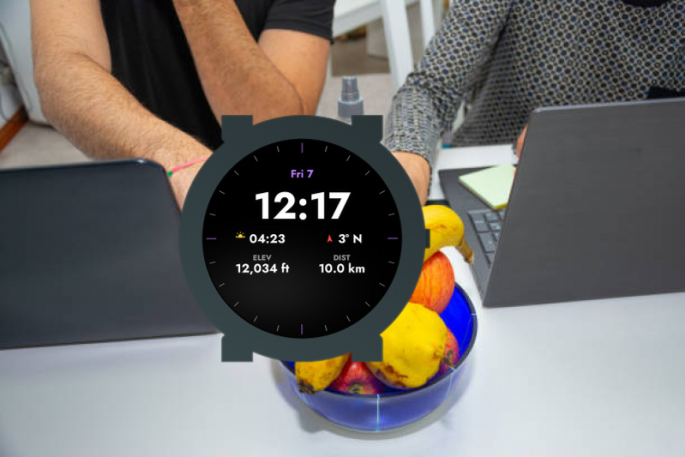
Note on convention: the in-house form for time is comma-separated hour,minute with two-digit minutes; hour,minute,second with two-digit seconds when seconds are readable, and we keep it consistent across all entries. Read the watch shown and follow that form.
12,17
